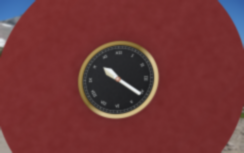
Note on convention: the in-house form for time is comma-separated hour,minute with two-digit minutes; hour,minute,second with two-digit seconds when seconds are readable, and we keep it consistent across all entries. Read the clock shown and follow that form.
10,21
